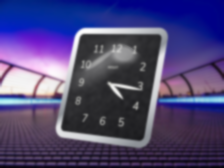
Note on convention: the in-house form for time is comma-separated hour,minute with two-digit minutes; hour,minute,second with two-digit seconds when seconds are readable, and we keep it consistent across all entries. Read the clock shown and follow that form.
4,16
